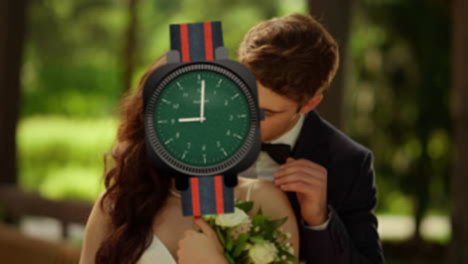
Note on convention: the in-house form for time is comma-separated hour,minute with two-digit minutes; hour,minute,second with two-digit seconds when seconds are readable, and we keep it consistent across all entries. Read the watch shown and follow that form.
9,01
